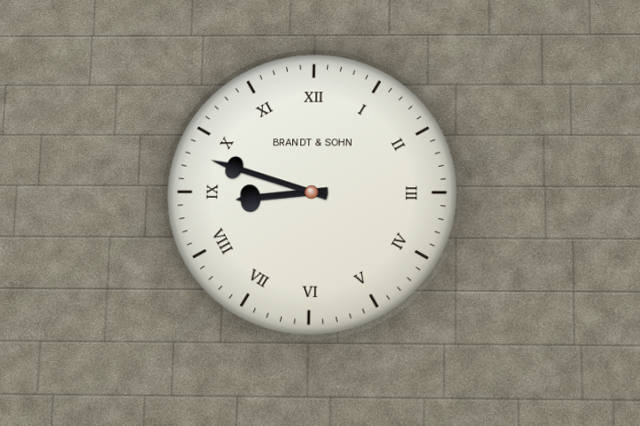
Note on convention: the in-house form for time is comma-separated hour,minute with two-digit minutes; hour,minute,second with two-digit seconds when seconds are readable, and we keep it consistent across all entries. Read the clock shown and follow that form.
8,48
